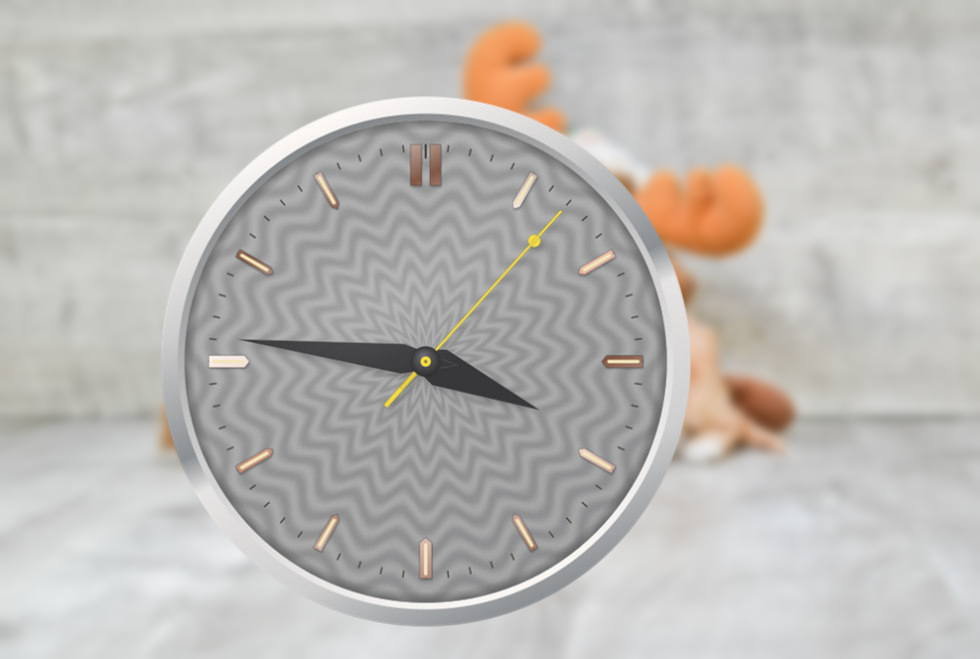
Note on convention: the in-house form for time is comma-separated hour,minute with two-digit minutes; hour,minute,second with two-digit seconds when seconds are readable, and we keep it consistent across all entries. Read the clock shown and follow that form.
3,46,07
